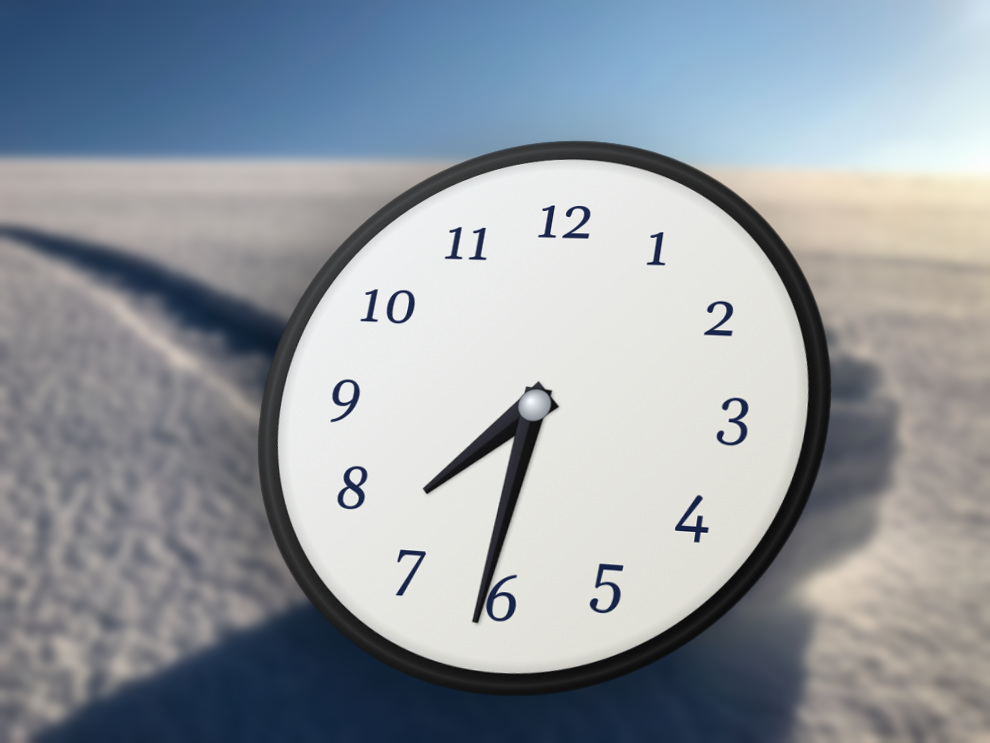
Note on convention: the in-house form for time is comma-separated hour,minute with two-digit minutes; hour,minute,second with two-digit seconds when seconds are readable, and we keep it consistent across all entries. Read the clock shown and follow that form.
7,31
